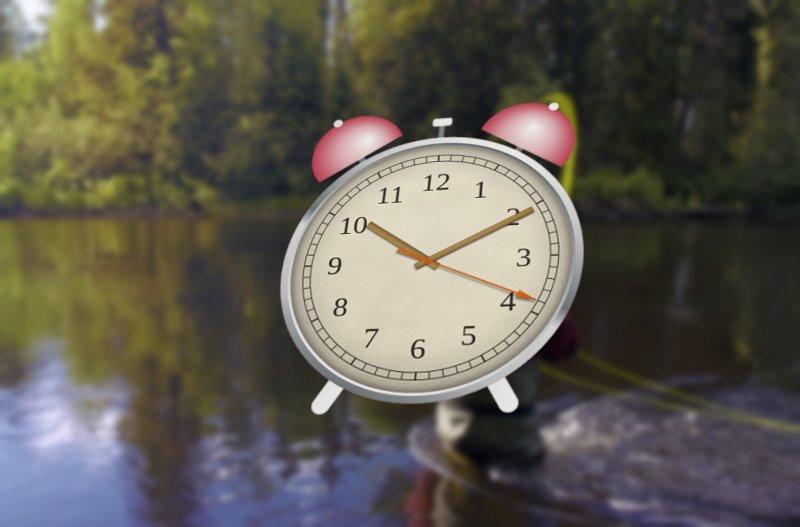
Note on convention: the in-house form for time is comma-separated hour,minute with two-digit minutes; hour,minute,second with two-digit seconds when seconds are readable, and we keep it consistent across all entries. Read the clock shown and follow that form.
10,10,19
